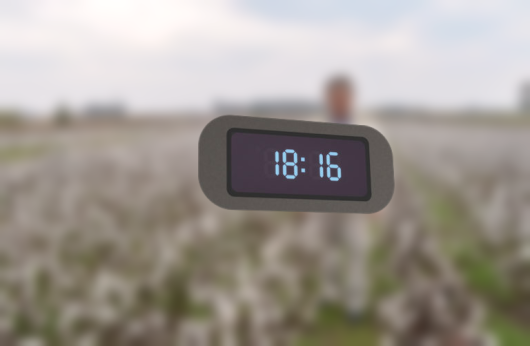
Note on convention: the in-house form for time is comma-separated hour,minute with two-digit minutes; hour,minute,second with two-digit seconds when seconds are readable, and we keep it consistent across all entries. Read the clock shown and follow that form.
18,16
